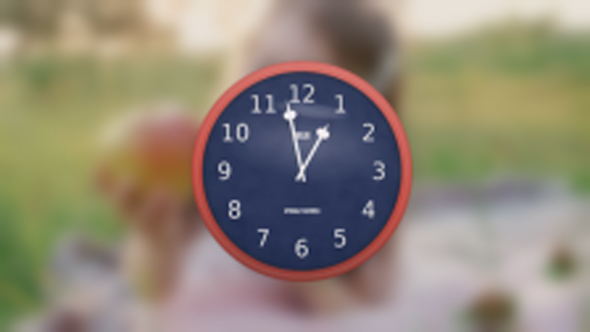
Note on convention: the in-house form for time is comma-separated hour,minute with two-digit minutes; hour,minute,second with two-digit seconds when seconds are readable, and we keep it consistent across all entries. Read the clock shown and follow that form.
12,58
